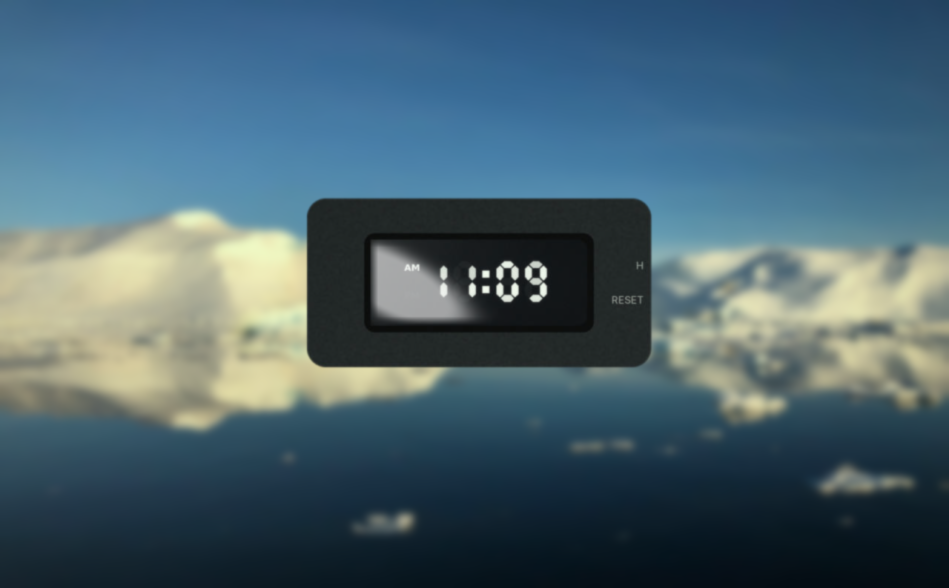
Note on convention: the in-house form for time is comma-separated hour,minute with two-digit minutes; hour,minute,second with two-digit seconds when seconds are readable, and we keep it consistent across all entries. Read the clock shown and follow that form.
11,09
